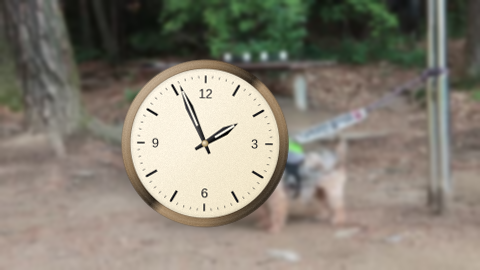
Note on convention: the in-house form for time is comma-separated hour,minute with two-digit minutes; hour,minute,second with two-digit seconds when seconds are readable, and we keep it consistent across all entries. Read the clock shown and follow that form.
1,56
